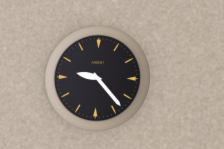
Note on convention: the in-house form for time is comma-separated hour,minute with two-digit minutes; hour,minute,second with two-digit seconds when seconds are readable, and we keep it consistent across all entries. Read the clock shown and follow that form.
9,23
